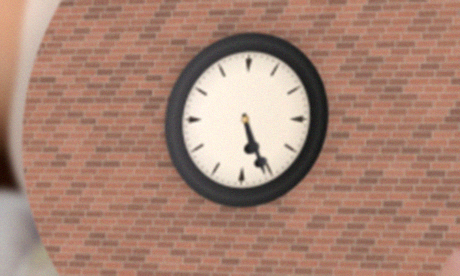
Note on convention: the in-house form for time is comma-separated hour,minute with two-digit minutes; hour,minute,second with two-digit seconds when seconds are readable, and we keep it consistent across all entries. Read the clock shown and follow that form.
5,26
